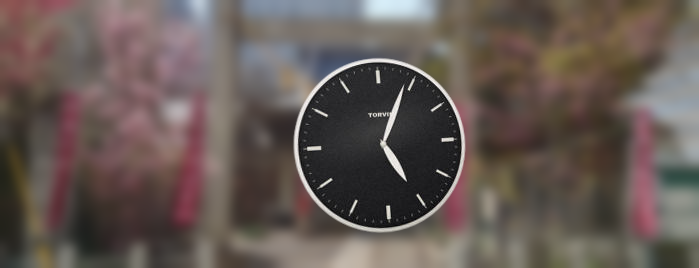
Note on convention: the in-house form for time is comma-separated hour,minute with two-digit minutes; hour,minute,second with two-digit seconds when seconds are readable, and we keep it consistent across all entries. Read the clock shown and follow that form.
5,04
